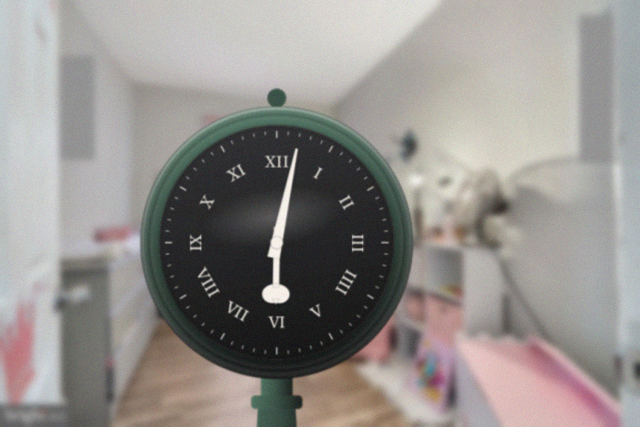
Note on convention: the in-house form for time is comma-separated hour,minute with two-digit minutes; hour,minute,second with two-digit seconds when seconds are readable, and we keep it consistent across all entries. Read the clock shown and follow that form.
6,02
